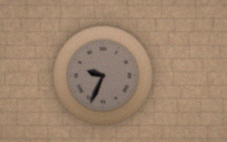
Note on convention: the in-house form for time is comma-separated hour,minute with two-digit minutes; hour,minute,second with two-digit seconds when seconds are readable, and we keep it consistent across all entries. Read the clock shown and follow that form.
9,34
